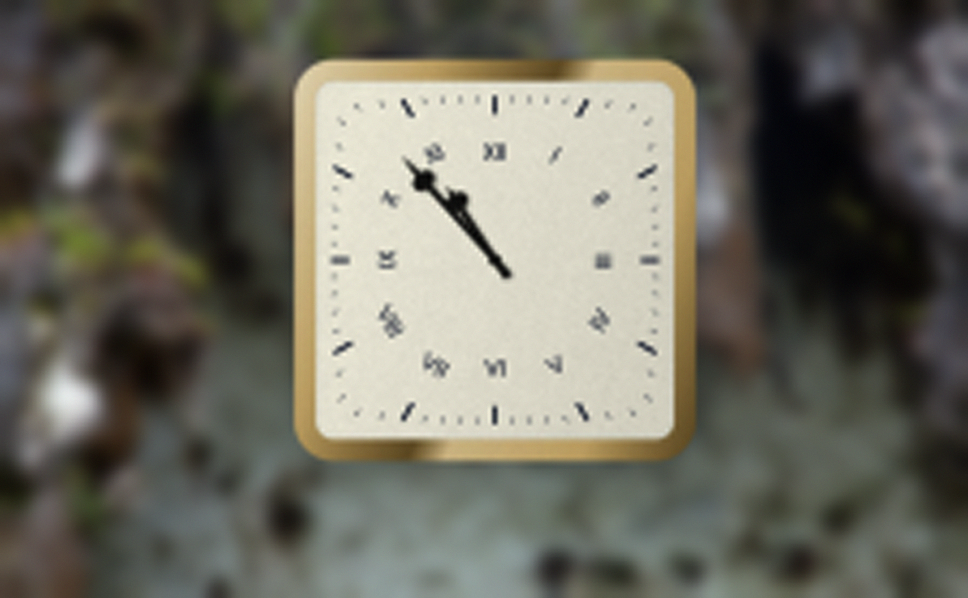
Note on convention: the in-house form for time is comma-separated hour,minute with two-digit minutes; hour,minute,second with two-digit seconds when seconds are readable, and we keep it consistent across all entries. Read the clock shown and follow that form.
10,53
